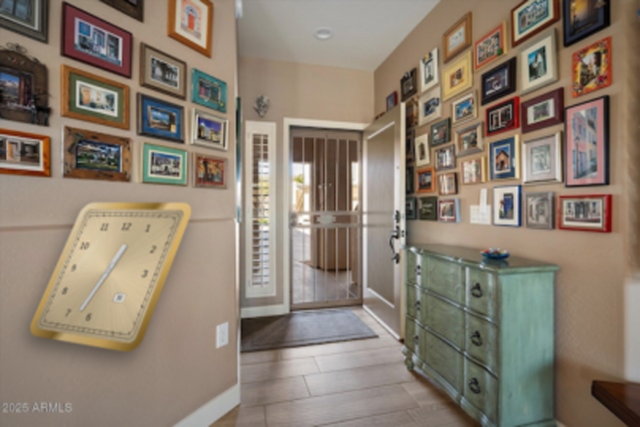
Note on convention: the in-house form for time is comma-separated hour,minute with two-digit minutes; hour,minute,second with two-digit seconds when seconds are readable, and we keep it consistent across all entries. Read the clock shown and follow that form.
12,33
